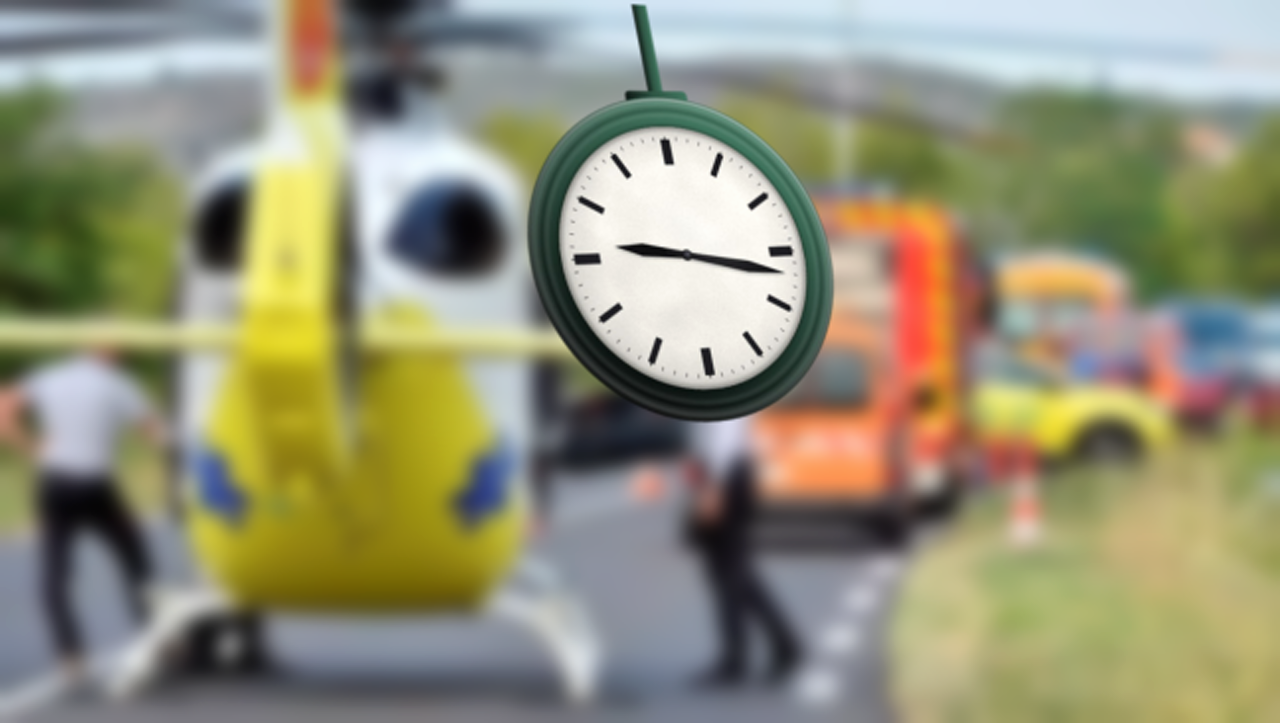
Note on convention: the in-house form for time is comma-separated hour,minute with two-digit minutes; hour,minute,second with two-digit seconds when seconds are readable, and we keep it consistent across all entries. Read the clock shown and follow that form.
9,17
